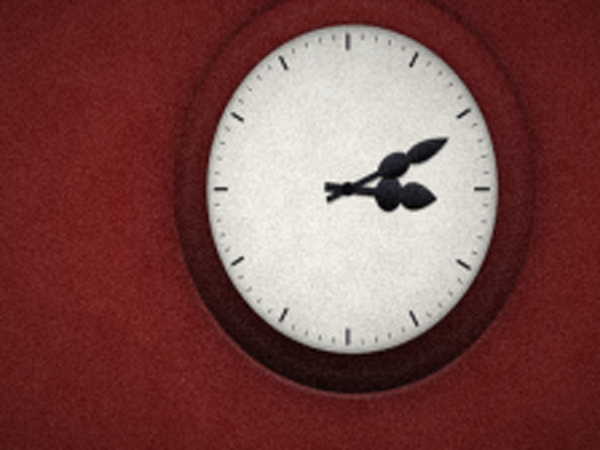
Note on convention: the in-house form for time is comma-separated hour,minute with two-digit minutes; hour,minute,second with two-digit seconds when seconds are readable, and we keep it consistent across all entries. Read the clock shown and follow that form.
3,11
